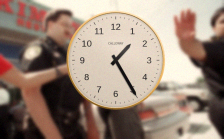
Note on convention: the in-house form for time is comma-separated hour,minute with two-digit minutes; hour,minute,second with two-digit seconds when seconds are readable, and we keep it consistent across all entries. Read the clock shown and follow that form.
1,25
